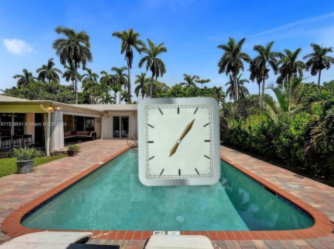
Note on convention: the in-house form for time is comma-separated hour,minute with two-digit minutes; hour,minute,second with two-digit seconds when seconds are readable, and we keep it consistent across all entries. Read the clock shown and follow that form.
7,06
